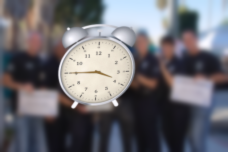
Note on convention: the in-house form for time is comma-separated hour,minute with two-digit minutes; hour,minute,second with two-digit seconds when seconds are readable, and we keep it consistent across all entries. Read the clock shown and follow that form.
3,45
